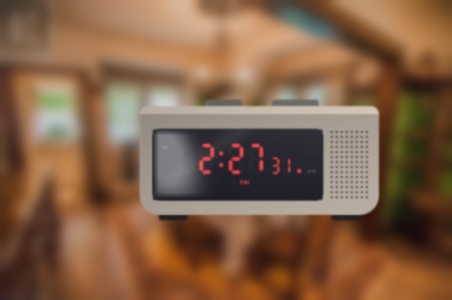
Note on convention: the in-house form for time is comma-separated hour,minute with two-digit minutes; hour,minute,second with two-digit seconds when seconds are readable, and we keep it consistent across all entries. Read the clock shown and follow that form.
2,27,31
